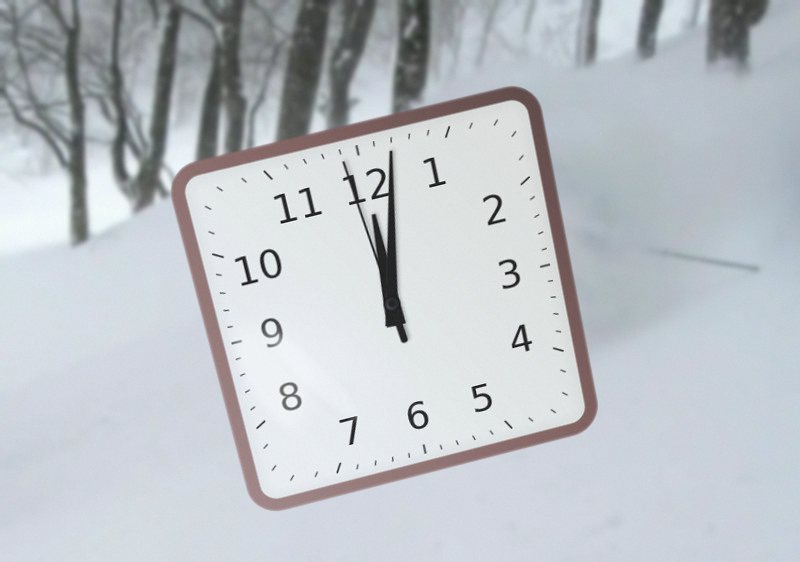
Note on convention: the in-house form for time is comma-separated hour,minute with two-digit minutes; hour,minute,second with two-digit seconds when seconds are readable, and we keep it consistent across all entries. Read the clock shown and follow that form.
12,01,59
